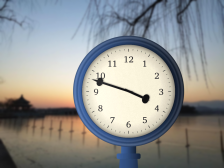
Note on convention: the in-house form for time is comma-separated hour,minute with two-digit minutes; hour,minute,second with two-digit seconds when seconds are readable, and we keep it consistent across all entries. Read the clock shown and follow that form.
3,48
